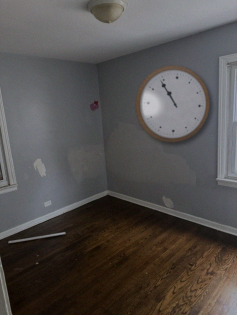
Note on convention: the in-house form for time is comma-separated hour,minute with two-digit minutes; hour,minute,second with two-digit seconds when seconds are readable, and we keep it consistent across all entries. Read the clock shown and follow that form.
10,54
